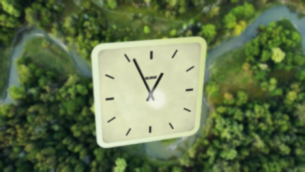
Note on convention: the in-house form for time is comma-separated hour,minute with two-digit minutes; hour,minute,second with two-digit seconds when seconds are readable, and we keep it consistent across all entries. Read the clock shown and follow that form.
12,56
